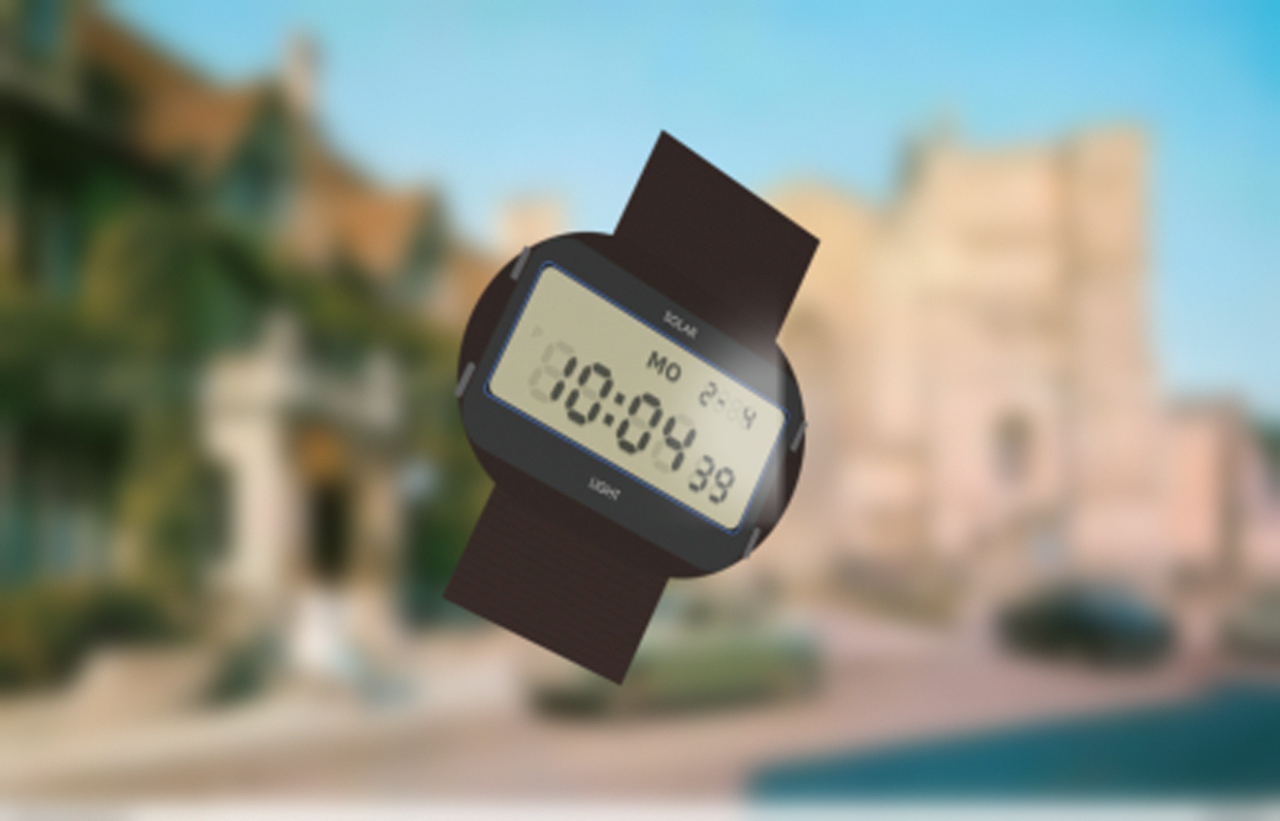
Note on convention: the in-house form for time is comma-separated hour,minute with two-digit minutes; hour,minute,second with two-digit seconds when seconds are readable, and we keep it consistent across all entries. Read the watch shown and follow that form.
10,04,39
